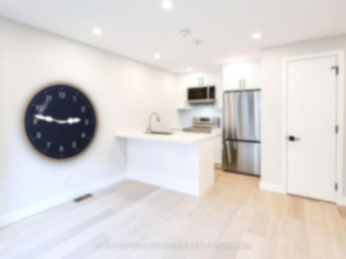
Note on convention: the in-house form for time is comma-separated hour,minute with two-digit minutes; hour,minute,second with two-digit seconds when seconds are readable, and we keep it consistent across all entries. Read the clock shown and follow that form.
2,47
